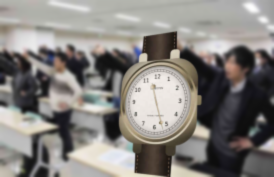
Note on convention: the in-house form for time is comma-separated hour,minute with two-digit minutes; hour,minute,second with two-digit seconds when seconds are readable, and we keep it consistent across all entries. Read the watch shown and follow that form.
11,27
